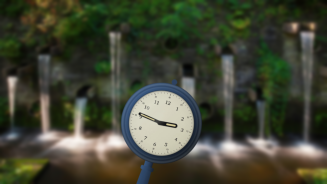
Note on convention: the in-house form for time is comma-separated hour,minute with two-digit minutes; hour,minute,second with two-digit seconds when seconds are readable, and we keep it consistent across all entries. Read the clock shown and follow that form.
2,46
